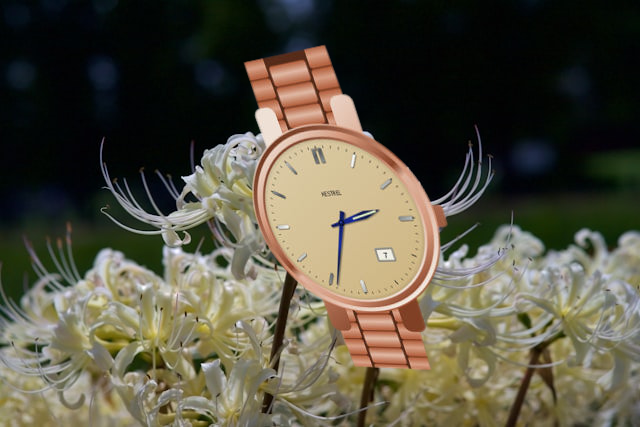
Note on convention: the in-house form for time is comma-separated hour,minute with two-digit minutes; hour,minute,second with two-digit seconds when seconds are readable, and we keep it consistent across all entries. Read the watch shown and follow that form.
2,34
